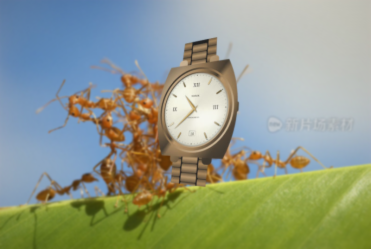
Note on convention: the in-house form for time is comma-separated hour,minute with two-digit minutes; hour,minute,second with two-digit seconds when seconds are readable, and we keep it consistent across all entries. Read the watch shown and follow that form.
10,38
